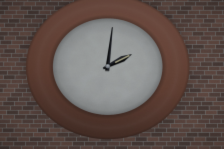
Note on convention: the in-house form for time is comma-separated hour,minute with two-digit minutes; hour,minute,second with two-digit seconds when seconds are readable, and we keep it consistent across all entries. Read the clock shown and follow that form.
2,01
